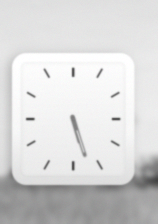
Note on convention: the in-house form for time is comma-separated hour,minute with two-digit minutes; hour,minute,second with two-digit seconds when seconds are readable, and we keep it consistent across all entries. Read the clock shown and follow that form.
5,27
